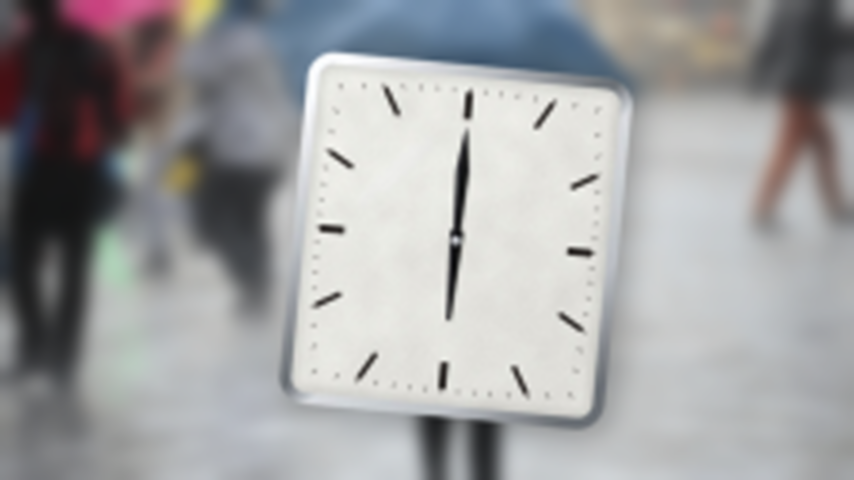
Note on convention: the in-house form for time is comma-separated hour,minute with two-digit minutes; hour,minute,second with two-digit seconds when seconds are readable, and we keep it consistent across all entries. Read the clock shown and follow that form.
6,00
